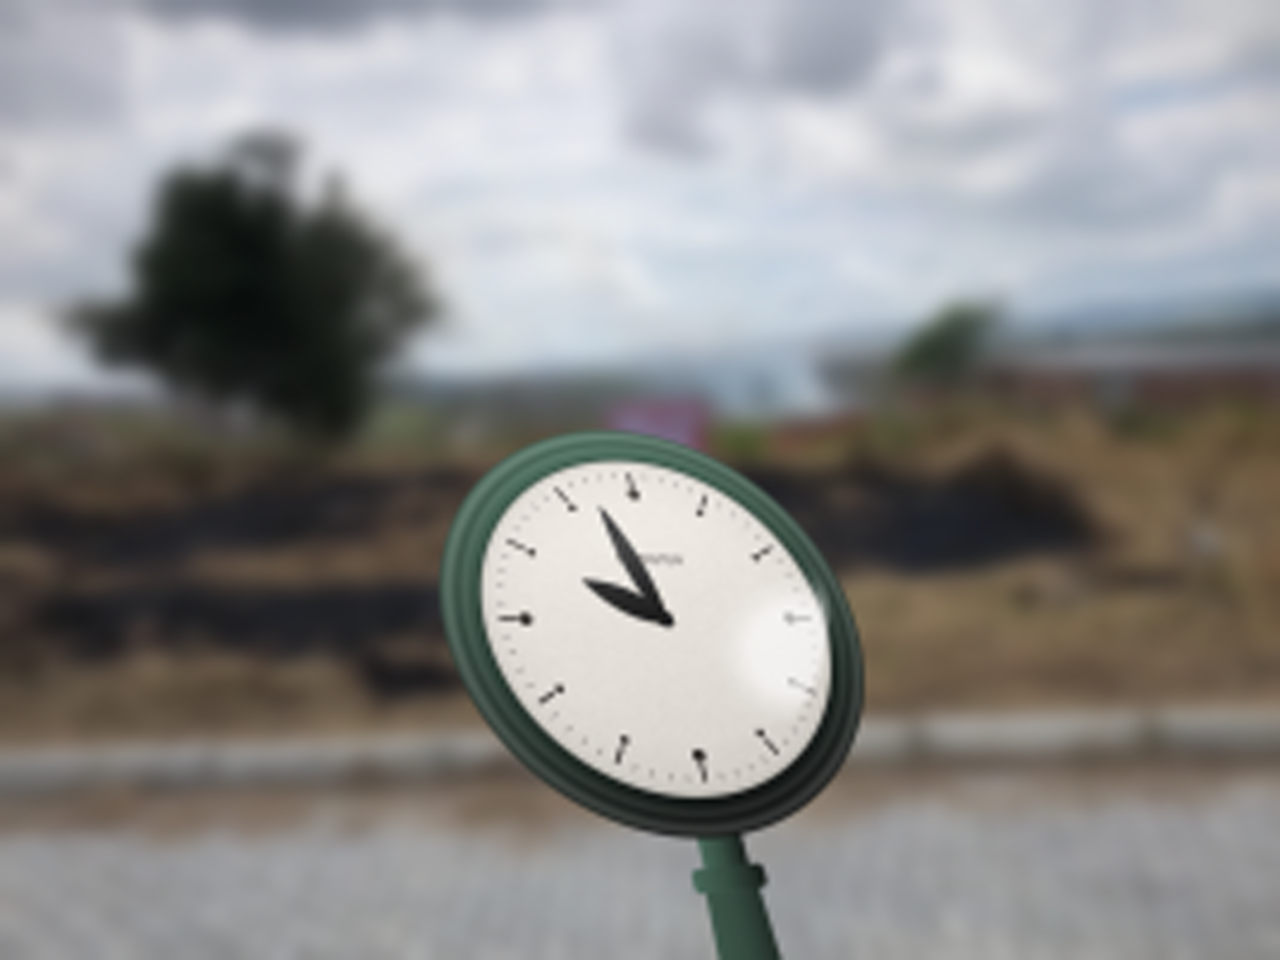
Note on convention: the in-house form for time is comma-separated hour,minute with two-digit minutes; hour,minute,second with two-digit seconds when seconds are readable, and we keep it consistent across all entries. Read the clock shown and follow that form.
9,57
